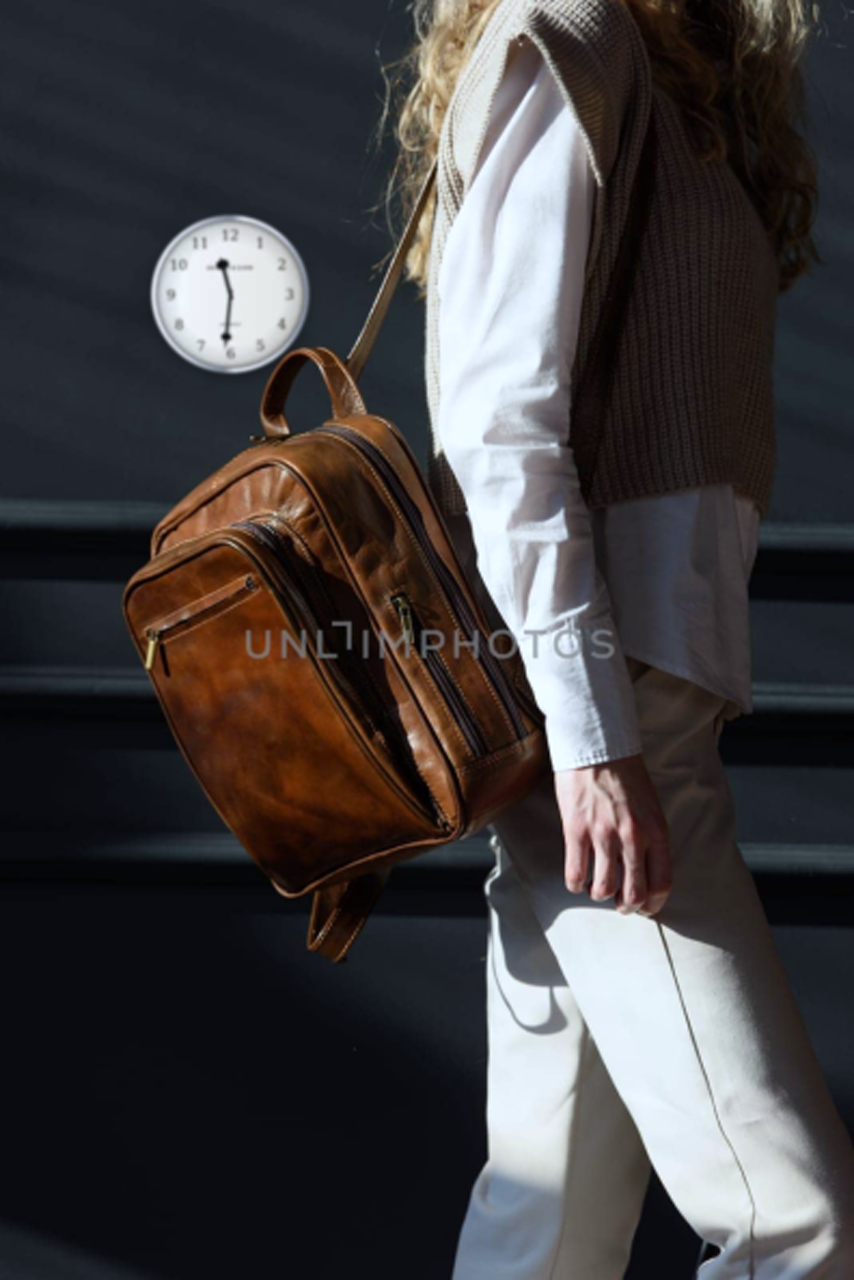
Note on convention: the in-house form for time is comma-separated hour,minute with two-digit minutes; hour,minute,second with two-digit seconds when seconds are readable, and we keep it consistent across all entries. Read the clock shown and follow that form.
11,31
